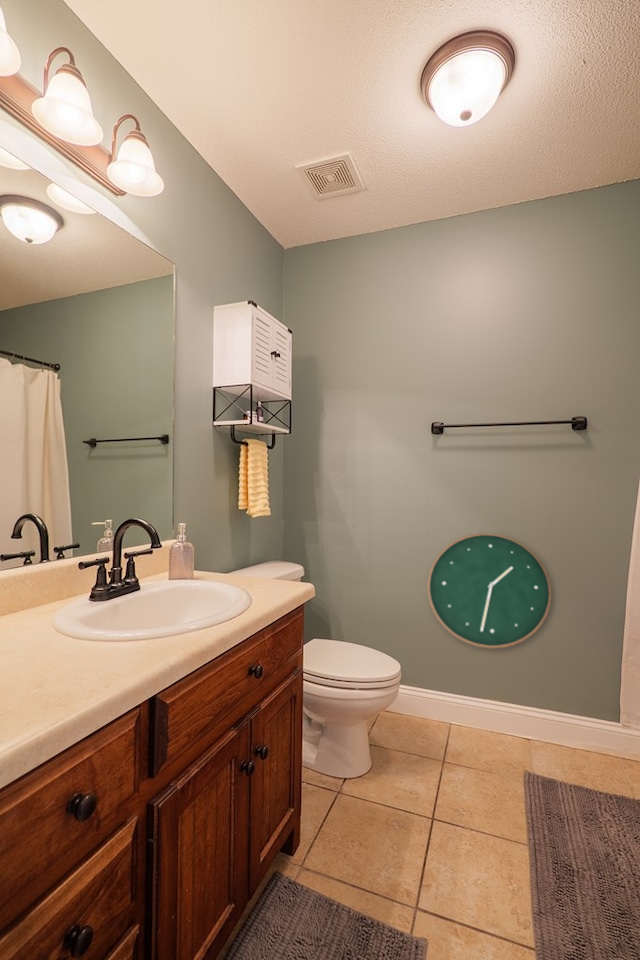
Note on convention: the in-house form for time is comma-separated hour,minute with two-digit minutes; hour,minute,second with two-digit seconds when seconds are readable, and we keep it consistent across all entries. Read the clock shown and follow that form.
1,32
